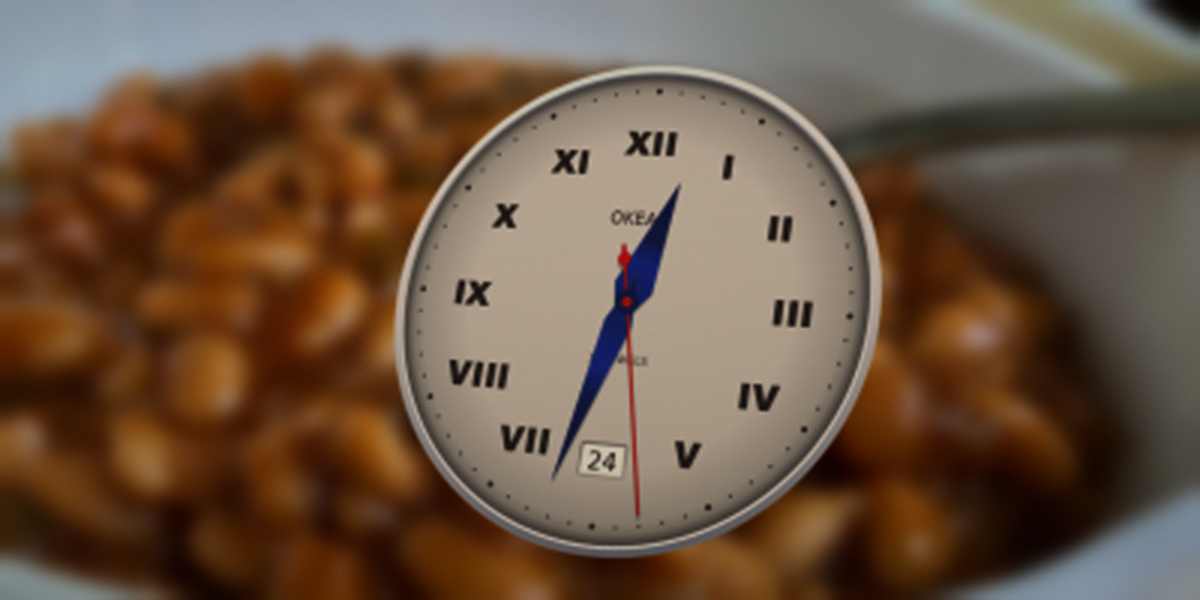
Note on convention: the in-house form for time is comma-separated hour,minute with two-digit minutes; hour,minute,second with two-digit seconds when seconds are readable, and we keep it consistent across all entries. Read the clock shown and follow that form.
12,32,28
